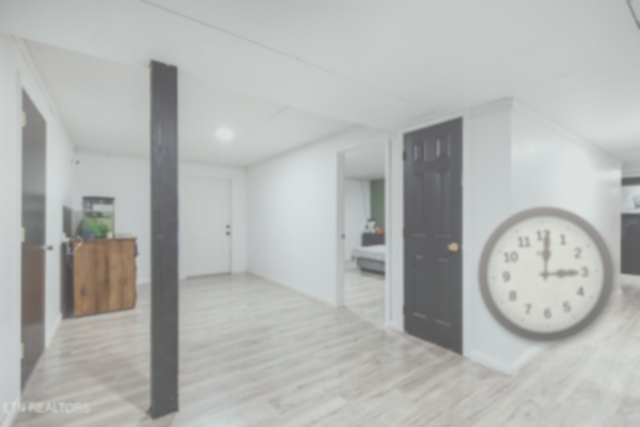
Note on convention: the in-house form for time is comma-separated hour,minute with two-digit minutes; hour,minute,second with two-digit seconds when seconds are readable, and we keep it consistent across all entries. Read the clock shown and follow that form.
3,01
